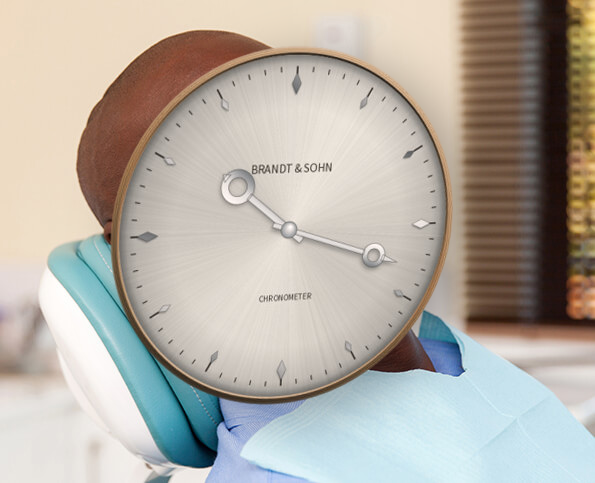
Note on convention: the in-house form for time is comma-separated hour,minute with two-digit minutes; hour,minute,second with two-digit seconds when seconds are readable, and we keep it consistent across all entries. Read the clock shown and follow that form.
10,18
